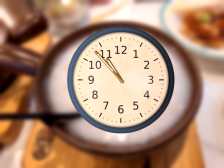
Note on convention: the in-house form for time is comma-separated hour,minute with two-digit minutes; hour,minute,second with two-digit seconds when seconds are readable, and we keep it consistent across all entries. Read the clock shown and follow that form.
10,53
